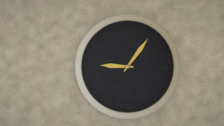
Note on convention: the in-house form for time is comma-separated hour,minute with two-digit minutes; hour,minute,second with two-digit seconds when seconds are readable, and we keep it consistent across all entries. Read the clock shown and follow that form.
9,06
